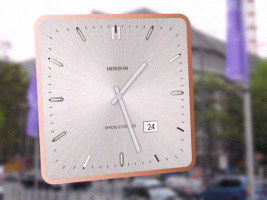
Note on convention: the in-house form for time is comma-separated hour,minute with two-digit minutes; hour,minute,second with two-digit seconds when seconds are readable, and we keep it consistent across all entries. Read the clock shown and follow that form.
1,27
